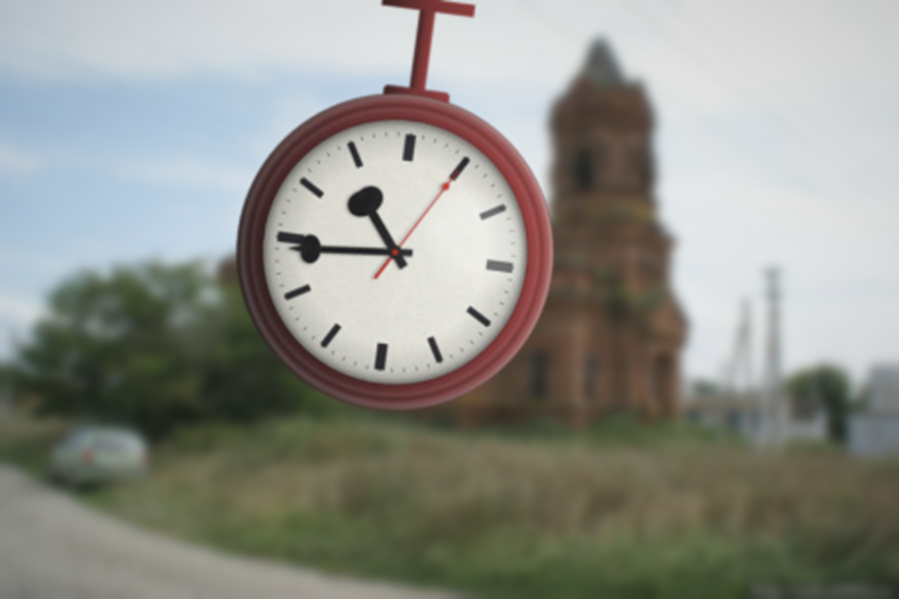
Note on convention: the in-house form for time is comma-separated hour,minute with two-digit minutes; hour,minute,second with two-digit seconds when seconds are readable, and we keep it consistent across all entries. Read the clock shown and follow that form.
10,44,05
